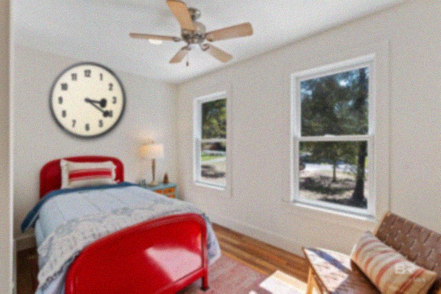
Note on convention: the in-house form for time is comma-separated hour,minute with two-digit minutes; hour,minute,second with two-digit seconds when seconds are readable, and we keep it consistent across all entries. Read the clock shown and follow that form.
3,21
